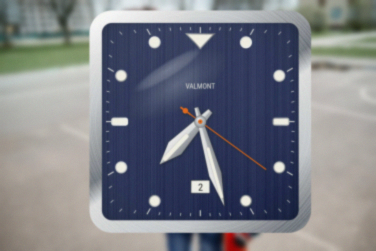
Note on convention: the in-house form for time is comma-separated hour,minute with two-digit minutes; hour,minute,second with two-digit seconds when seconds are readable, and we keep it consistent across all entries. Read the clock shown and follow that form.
7,27,21
